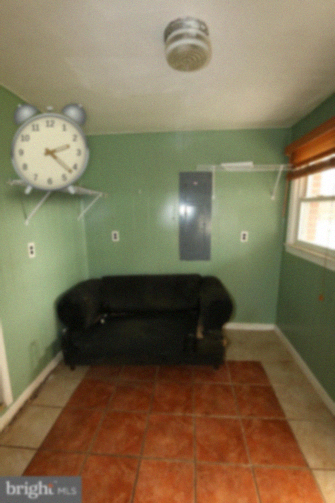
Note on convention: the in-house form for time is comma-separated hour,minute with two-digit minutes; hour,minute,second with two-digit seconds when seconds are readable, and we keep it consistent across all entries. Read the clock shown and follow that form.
2,22
